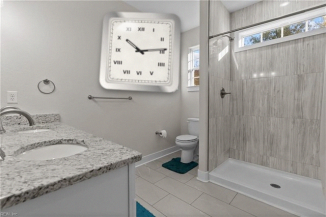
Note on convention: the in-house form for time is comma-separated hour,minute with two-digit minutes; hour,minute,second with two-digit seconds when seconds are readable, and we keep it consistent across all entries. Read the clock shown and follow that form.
10,14
